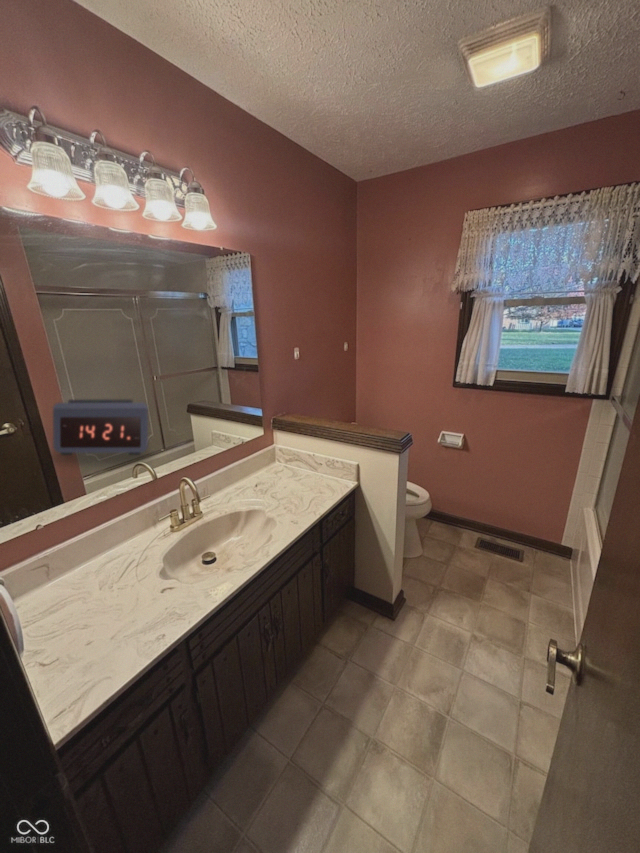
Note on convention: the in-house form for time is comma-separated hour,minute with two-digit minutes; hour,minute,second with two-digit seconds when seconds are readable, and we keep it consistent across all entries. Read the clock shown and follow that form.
14,21
